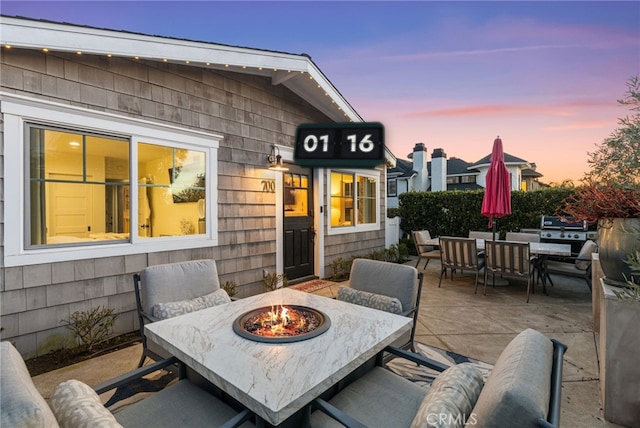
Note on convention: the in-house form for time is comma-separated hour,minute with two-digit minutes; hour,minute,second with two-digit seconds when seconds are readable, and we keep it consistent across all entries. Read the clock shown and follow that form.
1,16
